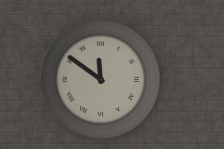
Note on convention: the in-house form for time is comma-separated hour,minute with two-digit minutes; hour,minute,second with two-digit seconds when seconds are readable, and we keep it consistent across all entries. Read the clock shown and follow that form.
11,51
